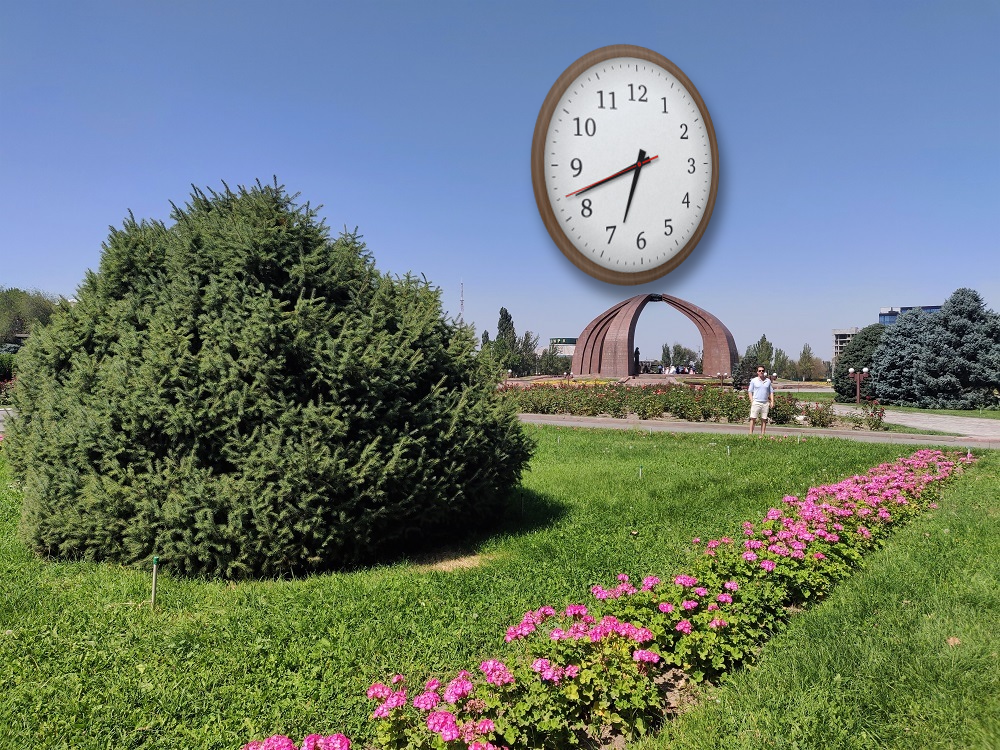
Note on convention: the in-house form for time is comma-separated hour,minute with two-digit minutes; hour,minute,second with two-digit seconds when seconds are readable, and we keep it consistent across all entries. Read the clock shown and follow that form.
6,41,42
